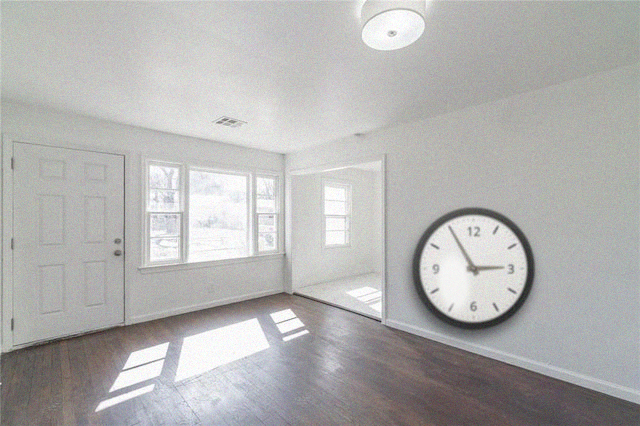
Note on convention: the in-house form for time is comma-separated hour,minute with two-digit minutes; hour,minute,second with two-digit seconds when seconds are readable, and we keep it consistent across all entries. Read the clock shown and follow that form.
2,55
